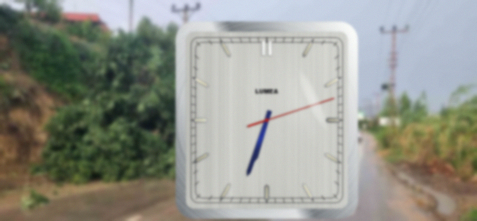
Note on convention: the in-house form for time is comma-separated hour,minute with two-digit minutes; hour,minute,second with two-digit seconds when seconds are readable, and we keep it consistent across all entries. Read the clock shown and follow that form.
6,33,12
